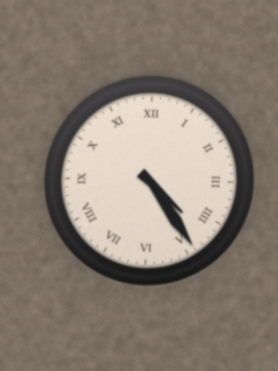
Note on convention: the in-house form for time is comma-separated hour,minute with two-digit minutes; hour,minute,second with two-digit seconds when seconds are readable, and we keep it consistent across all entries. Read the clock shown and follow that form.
4,24
